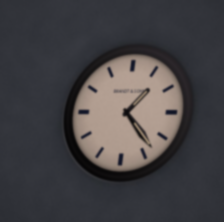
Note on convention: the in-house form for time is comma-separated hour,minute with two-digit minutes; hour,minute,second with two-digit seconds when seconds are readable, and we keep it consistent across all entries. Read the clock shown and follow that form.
1,23
